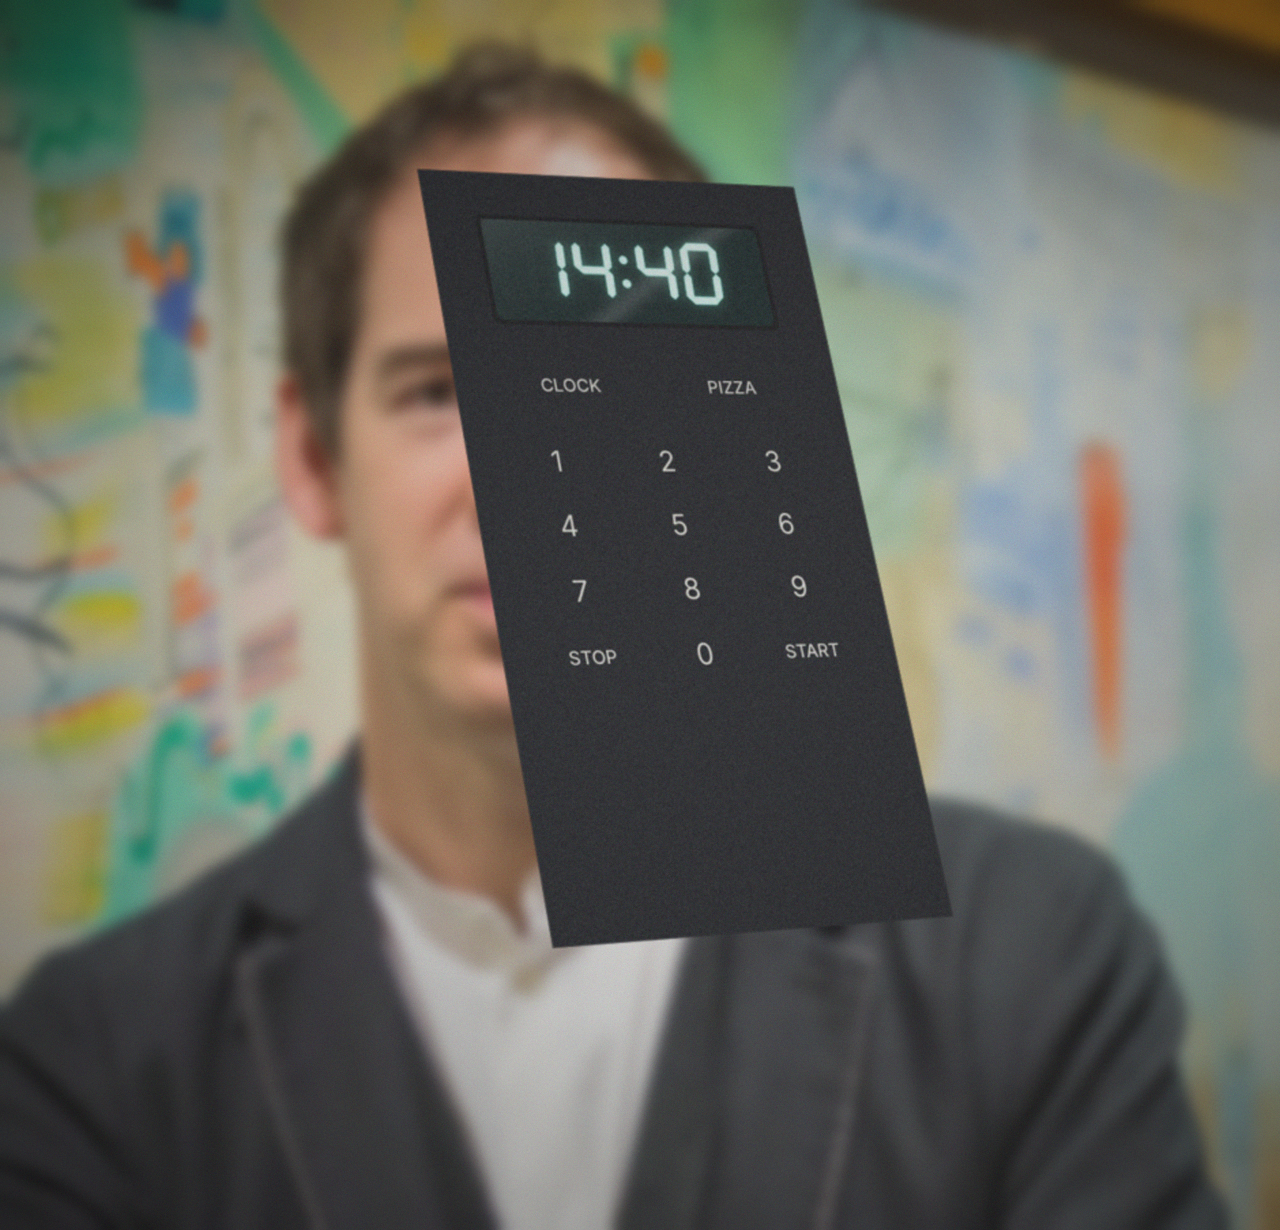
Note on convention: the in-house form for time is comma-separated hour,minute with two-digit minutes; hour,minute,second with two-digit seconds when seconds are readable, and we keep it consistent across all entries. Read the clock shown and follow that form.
14,40
